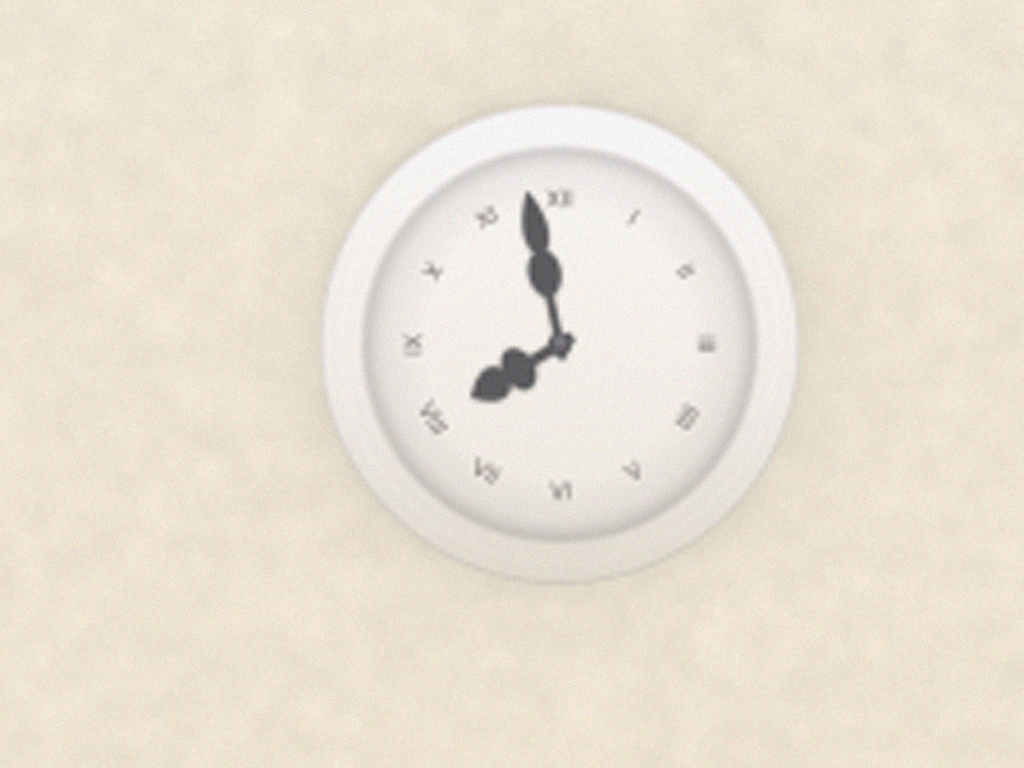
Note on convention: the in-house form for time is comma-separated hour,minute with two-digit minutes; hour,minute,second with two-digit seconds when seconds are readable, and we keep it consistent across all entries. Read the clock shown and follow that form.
7,58
